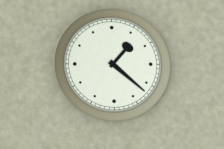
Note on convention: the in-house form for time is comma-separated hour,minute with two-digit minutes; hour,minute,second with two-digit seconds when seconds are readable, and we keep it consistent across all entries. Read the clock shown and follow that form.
1,22
